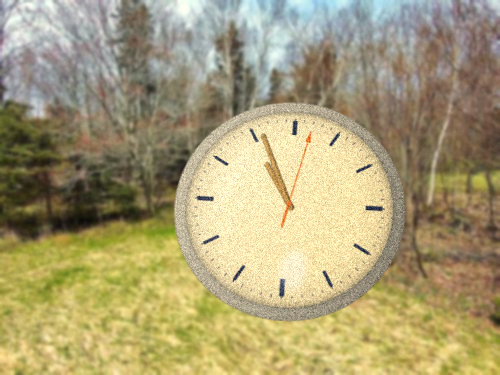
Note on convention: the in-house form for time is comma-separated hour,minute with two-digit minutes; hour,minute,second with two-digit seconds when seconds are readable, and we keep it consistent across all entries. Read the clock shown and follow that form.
10,56,02
